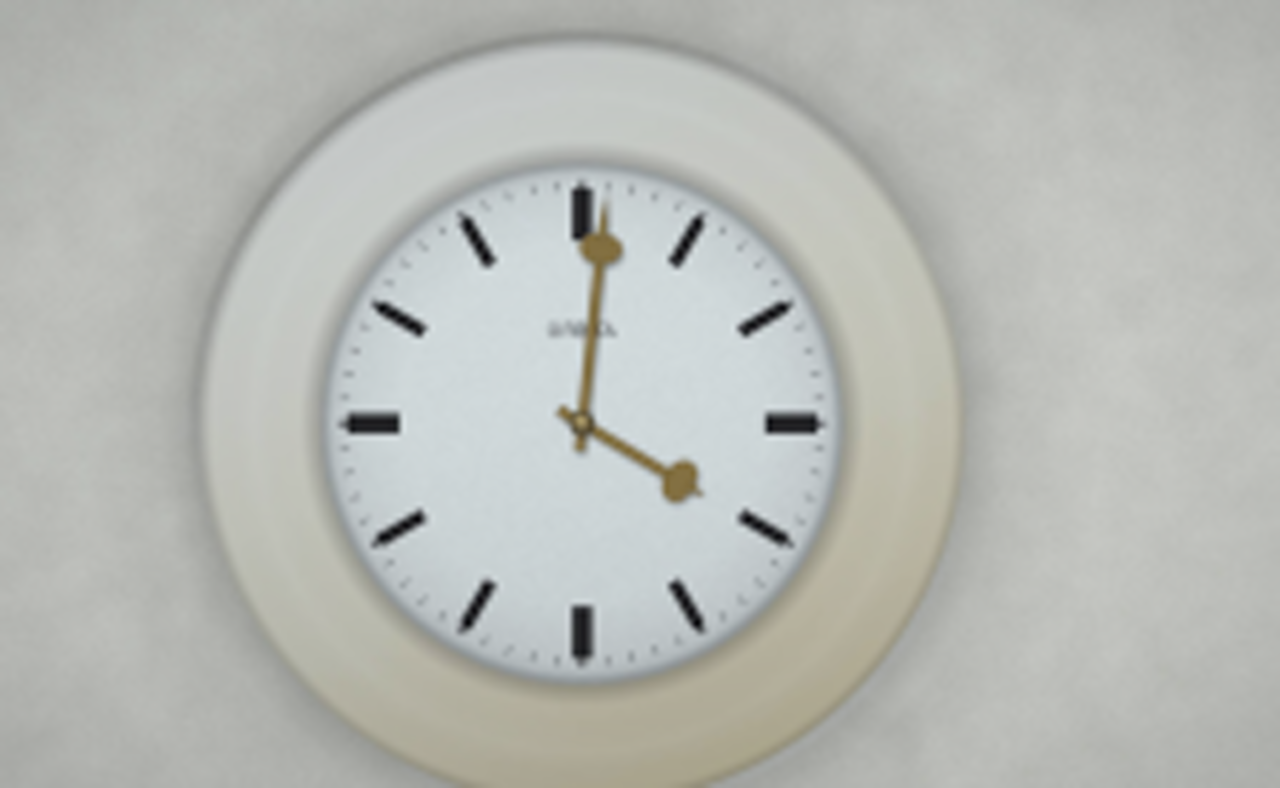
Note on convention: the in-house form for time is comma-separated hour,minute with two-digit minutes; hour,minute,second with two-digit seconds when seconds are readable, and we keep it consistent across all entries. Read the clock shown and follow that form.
4,01
